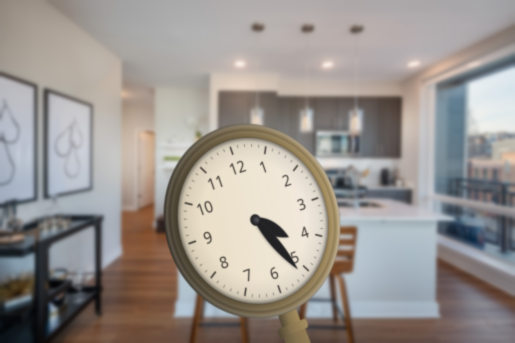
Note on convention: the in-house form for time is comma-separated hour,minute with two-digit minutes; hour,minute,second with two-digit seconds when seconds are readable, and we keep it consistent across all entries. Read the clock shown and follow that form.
4,26
